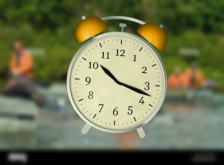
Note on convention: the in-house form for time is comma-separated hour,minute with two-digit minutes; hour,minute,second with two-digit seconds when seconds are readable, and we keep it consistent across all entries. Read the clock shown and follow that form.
10,18
